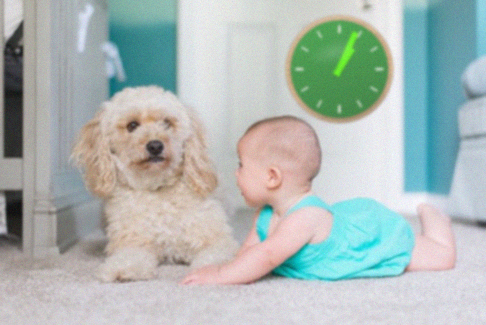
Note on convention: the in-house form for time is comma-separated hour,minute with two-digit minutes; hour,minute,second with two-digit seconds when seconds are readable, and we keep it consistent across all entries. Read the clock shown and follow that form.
1,04
